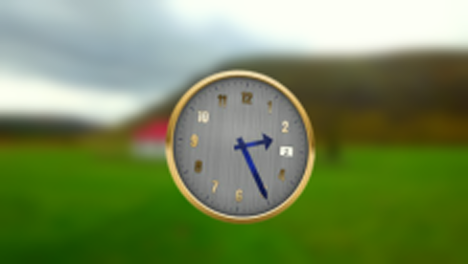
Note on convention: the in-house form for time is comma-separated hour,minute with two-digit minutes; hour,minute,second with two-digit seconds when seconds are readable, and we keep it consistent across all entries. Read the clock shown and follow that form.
2,25
